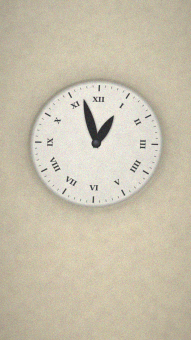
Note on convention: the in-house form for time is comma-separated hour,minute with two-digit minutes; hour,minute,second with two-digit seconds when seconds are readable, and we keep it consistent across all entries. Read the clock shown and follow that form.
12,57
